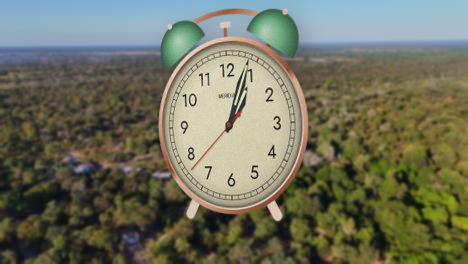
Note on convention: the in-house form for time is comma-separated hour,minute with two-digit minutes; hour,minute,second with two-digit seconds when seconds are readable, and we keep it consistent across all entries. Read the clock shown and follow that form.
1,03,38
